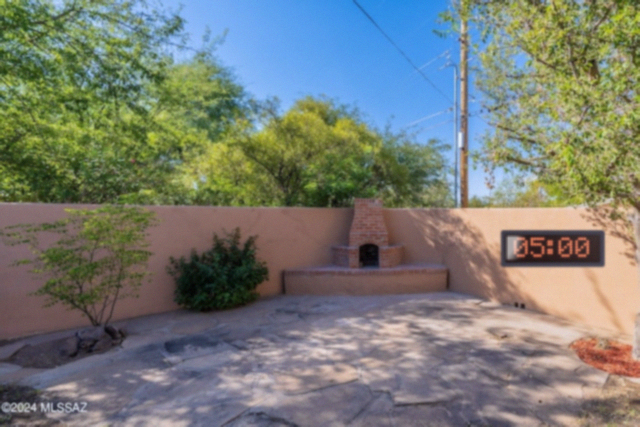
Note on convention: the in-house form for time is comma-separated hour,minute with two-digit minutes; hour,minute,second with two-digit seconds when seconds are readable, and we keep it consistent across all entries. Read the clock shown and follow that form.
5,00
